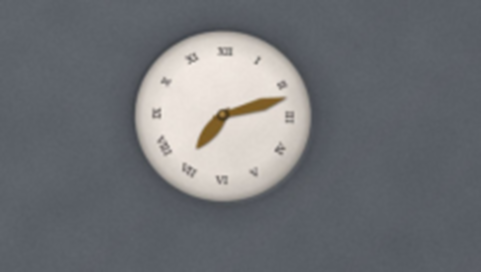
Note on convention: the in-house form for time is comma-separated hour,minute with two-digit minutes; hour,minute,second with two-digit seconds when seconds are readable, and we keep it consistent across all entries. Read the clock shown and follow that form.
7,12
